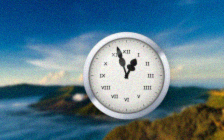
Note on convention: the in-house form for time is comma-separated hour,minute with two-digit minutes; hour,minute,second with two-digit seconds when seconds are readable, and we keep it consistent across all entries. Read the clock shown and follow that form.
12,57
